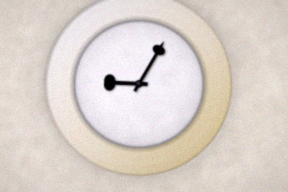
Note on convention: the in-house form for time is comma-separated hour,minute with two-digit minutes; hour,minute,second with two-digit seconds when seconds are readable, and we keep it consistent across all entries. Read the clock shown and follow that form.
9,05
